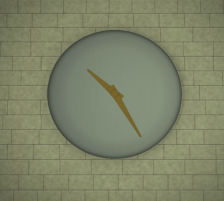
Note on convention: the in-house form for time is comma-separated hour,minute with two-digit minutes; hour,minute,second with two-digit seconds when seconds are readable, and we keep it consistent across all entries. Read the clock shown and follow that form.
10,25
